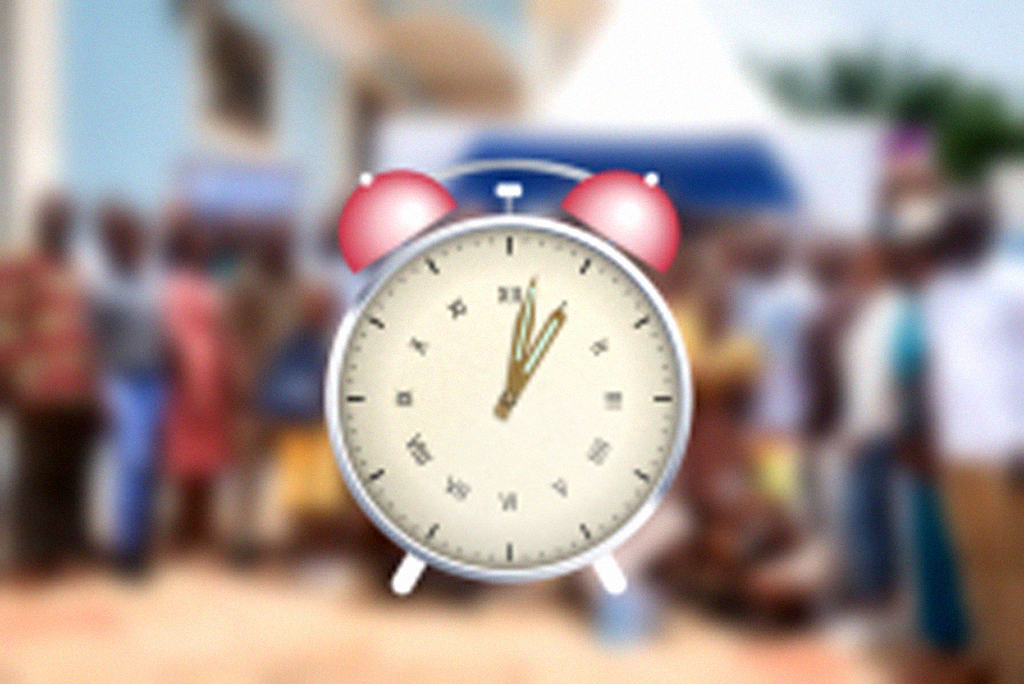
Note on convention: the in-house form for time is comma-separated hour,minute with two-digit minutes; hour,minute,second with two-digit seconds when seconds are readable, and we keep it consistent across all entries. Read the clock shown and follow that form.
1,02
